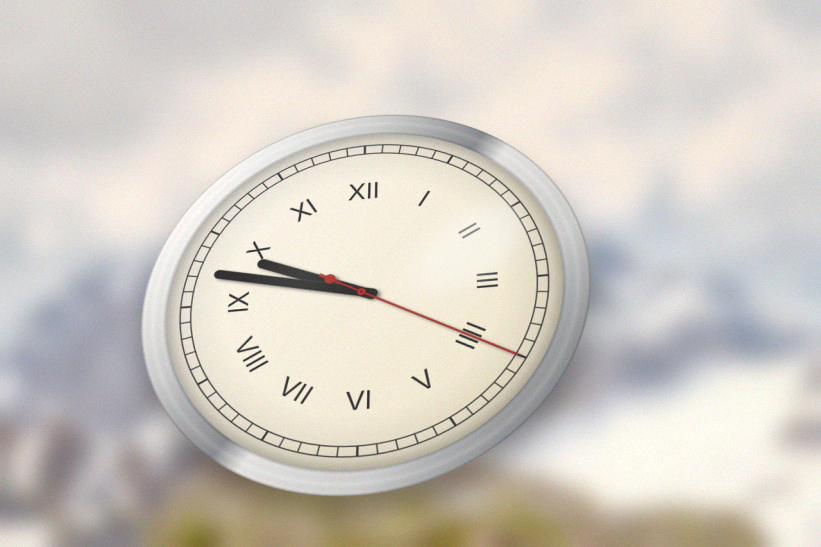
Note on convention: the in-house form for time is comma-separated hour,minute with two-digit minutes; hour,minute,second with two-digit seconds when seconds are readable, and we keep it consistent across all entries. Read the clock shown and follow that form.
9,47,20
